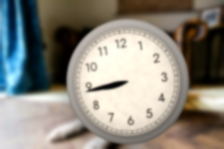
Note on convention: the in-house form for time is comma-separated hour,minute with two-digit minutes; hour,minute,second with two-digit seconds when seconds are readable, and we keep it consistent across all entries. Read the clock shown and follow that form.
8,44
